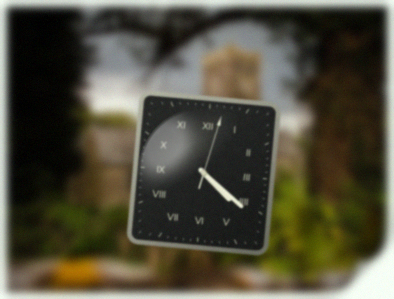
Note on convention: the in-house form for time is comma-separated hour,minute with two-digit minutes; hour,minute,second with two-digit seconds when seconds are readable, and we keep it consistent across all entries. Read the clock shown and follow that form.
4,21,02
